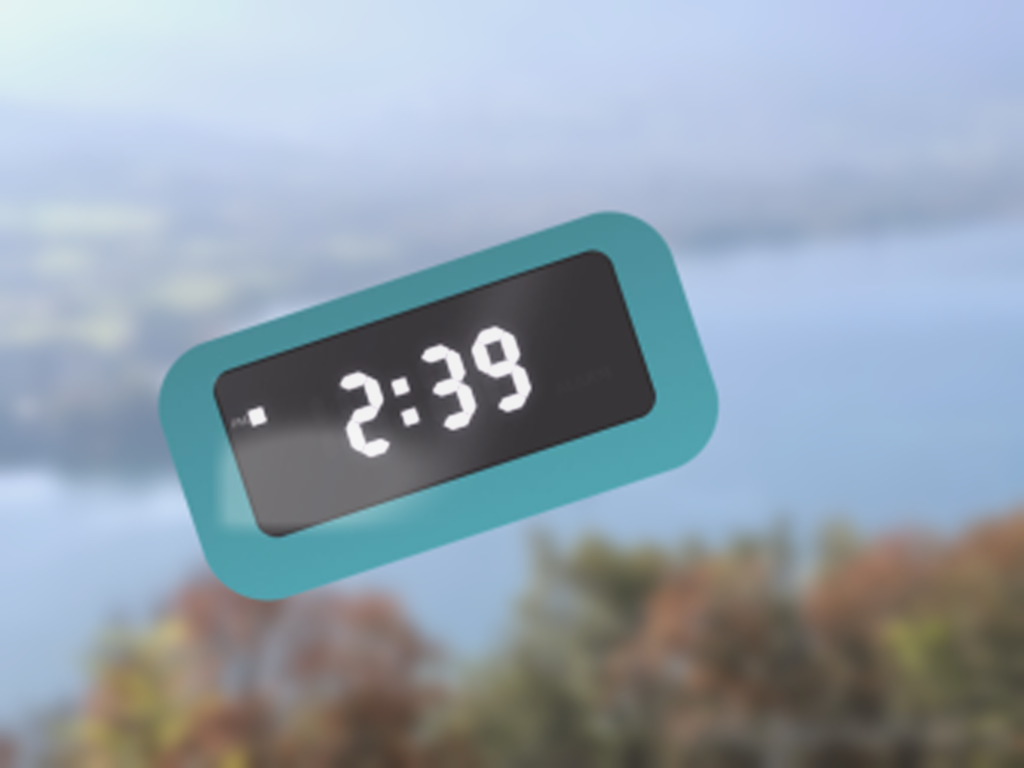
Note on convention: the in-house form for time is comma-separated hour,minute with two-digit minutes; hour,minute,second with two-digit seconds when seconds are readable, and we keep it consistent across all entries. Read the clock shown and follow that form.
2,39
